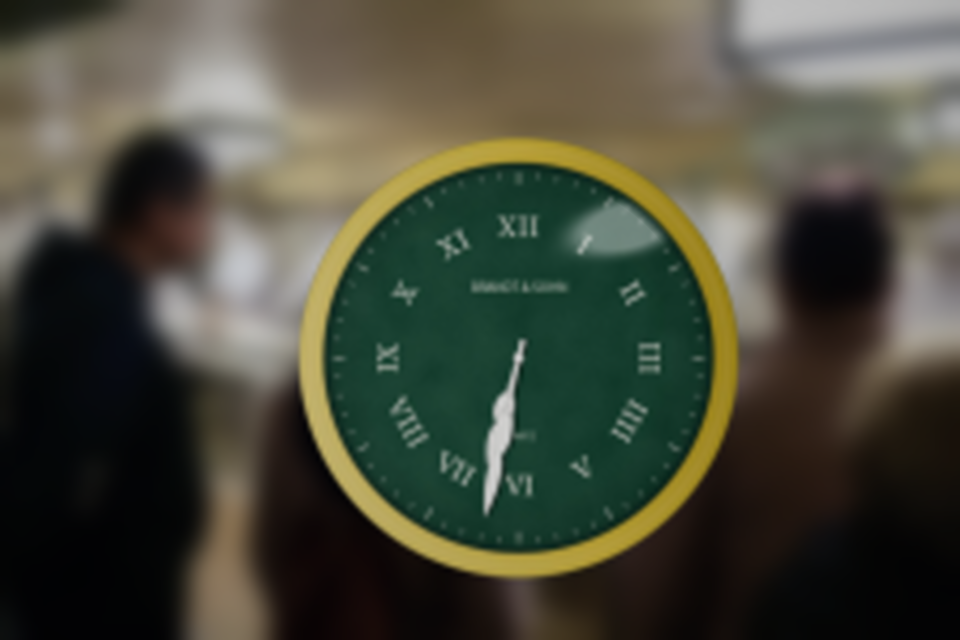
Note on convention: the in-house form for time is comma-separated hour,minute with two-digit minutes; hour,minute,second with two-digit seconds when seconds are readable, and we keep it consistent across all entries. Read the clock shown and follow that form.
6,32
